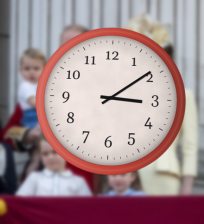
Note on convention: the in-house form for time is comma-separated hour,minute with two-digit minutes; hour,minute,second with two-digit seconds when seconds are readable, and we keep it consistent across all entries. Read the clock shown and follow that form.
3,09
